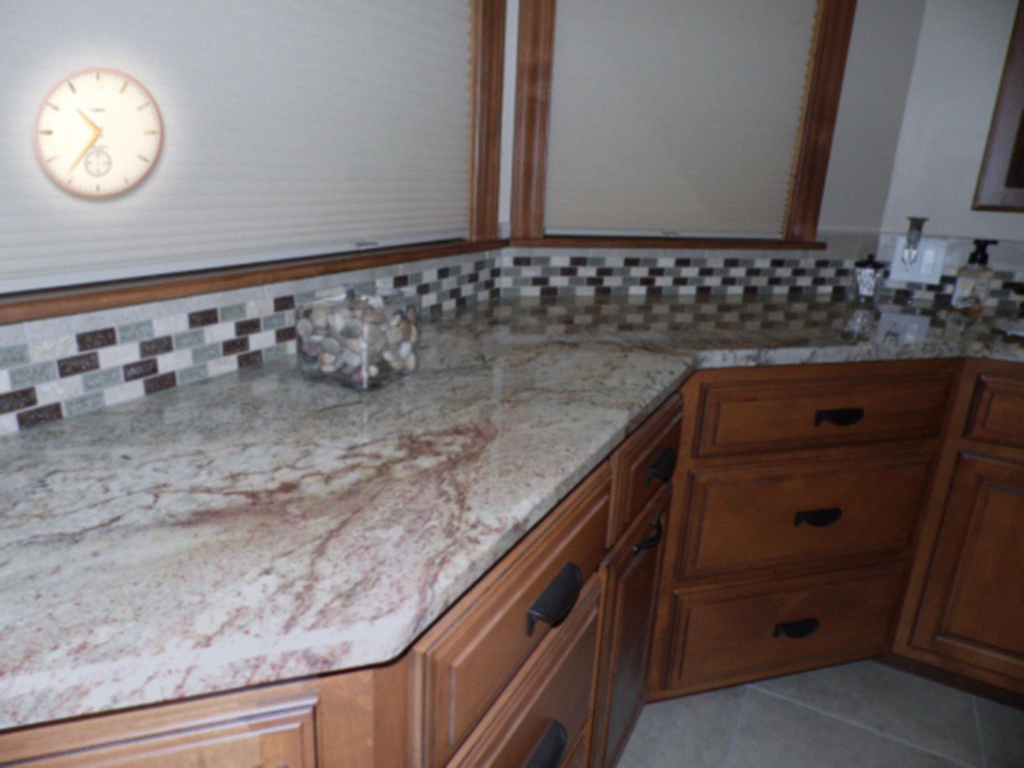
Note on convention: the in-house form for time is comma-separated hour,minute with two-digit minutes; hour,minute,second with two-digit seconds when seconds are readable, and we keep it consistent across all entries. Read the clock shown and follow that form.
10,36
